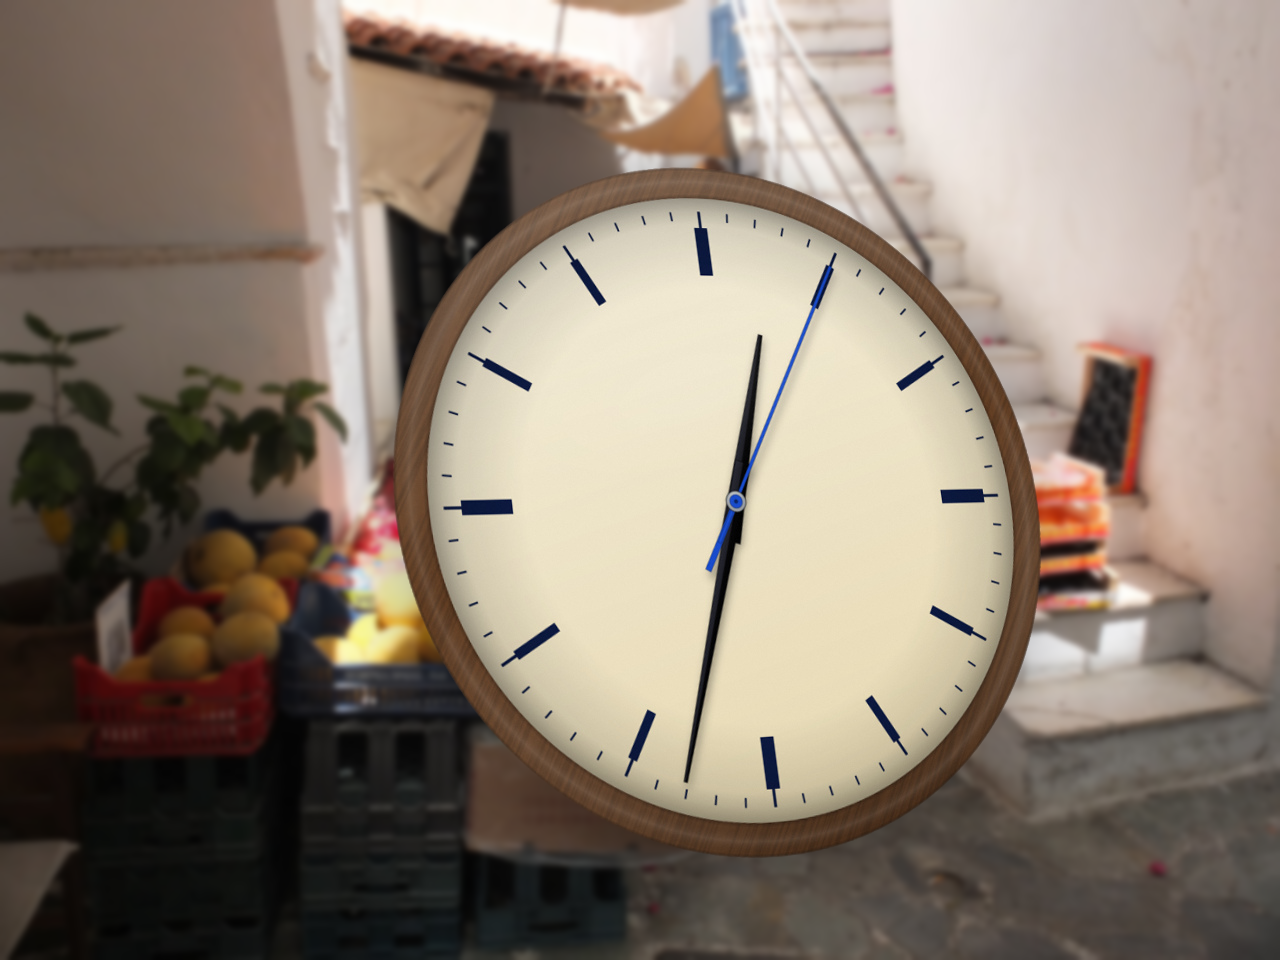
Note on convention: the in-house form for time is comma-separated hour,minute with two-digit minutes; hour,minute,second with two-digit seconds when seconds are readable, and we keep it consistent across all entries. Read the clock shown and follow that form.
12,33,05
